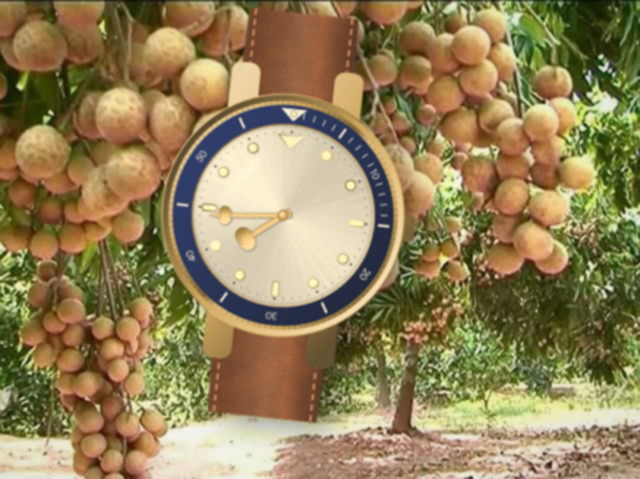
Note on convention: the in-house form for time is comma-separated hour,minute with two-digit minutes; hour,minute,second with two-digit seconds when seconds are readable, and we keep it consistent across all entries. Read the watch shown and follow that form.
7,44
